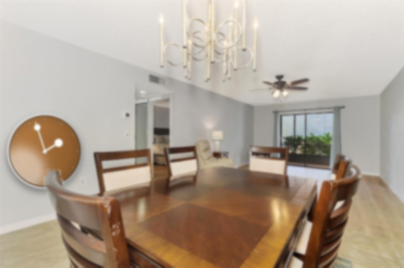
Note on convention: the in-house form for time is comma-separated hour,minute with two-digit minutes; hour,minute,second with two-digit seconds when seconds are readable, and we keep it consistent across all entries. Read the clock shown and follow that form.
1,57
